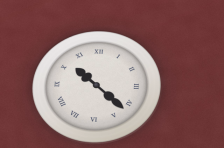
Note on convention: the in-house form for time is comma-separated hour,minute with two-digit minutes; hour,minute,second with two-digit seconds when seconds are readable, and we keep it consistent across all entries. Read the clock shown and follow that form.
10,22
